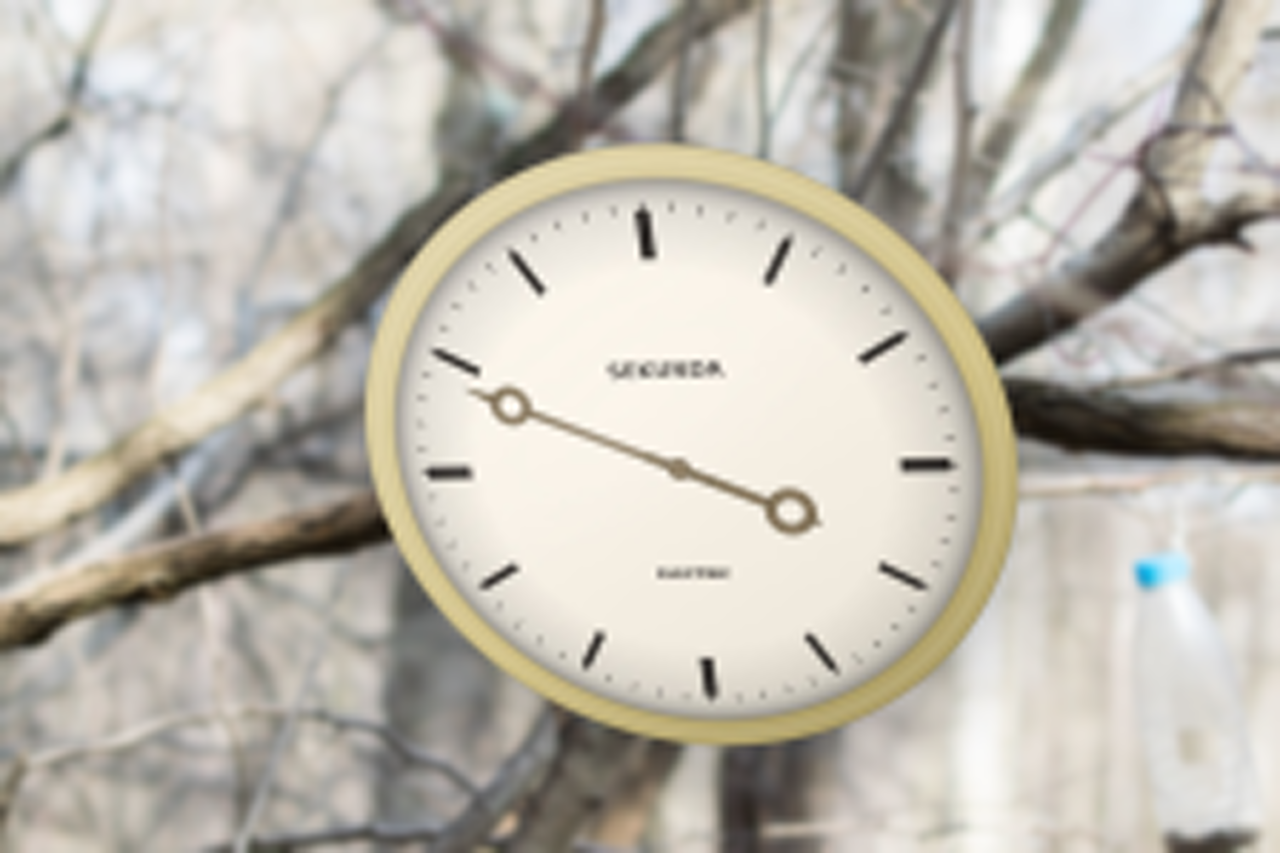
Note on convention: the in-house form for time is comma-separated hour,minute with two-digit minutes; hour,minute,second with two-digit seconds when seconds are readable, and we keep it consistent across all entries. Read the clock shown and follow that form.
3,49
